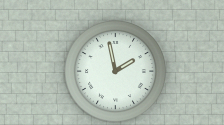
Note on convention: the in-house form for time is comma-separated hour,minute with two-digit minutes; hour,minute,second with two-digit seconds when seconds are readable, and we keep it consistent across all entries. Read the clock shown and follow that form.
1,58
